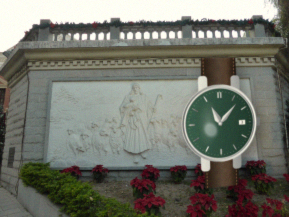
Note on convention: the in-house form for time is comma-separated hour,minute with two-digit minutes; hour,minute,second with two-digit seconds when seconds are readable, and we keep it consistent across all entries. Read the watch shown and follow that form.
11,07
